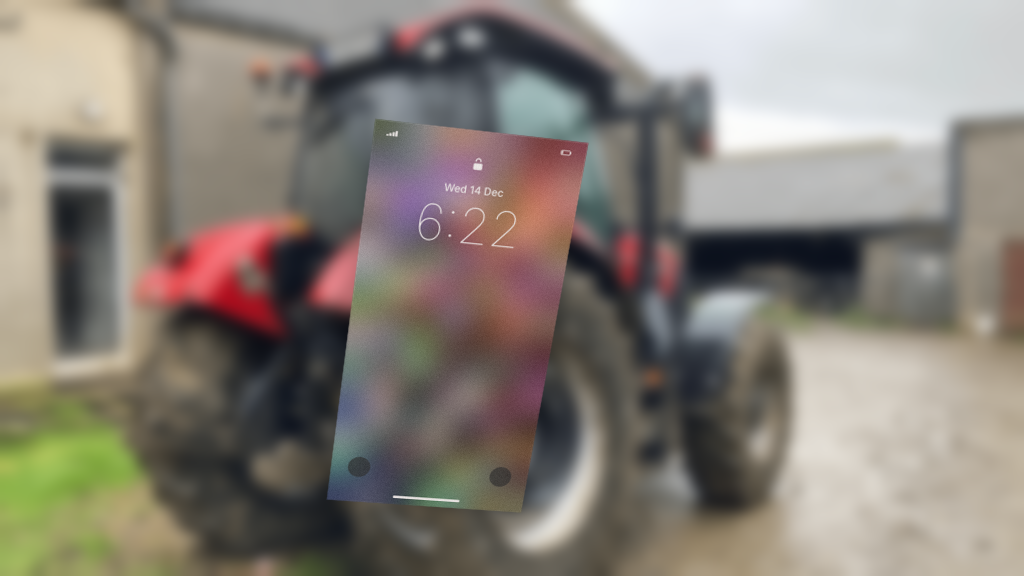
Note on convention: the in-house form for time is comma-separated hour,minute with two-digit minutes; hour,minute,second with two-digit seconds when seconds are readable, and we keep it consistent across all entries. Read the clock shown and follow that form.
6,22
